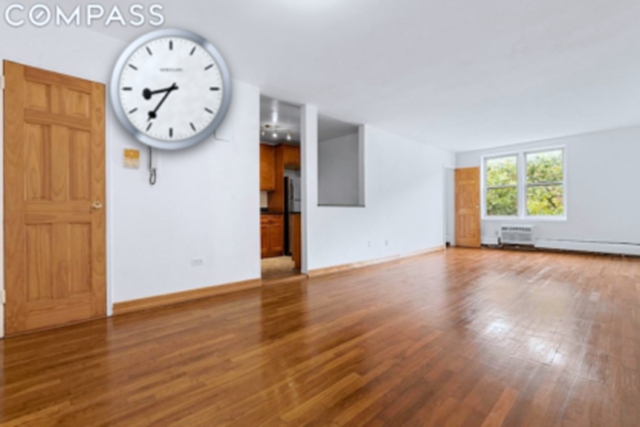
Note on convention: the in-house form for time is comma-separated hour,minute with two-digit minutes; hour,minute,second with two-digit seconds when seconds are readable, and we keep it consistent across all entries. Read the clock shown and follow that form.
8,36
